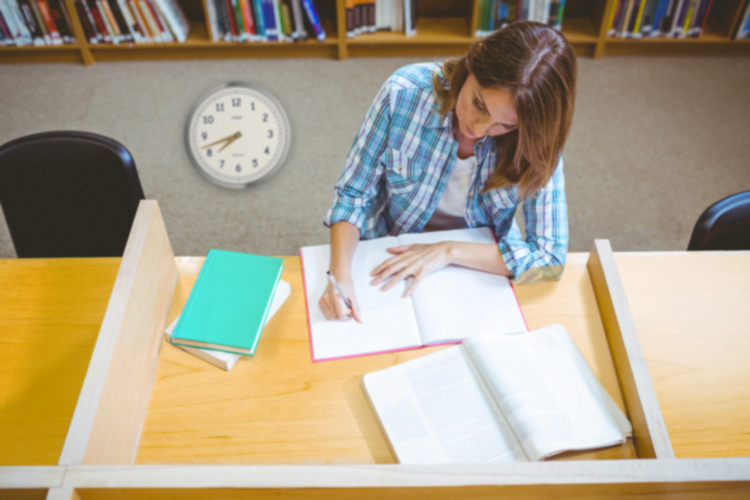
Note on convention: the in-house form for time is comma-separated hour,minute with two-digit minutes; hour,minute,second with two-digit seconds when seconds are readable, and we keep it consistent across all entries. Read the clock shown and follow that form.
7,42
